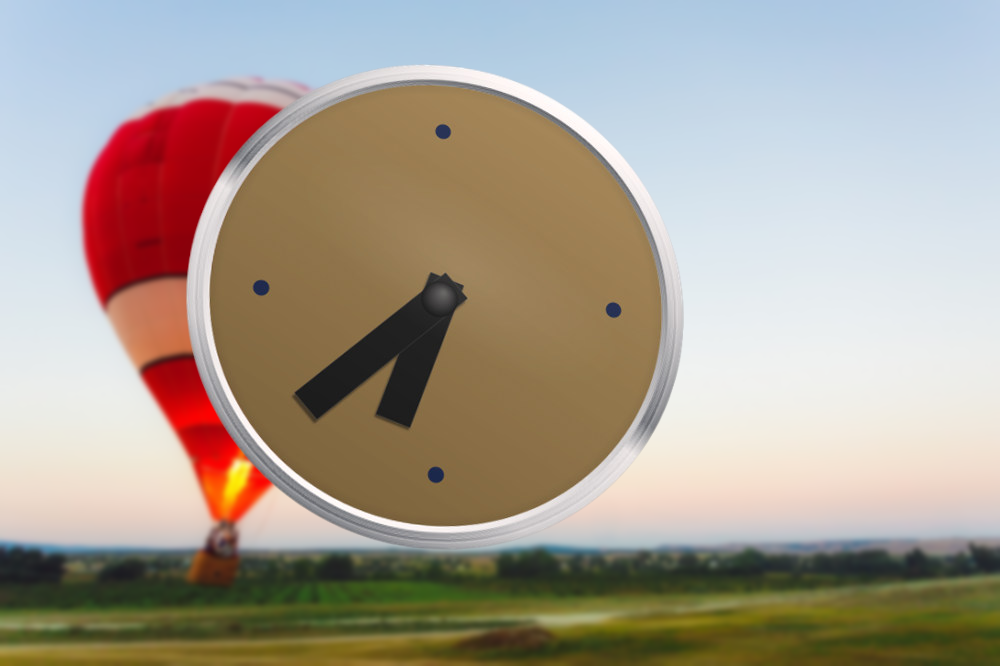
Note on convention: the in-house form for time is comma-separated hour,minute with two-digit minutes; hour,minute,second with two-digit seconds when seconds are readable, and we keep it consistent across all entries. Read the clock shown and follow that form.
6,38
